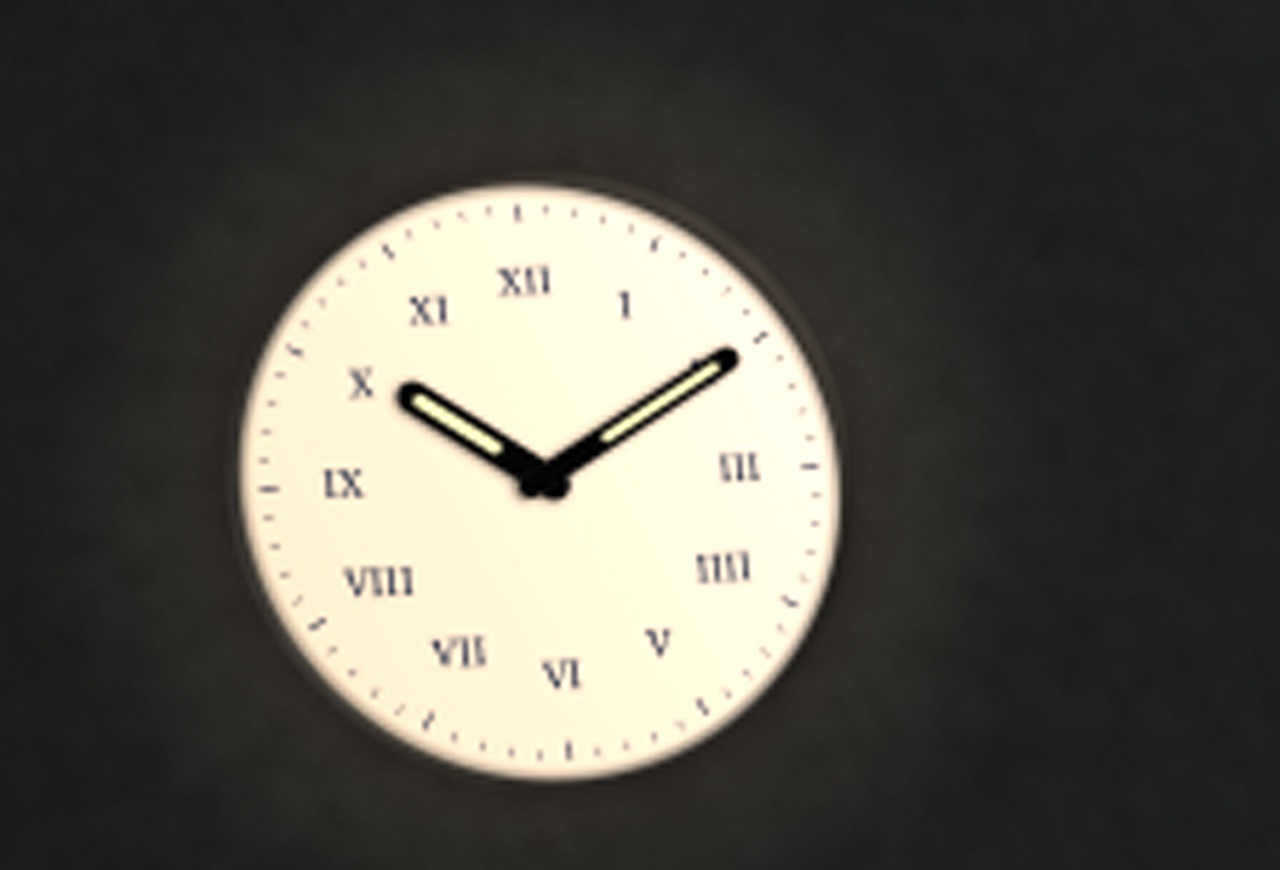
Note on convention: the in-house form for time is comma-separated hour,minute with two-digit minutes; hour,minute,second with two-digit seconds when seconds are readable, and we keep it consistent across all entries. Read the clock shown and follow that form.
10,10
